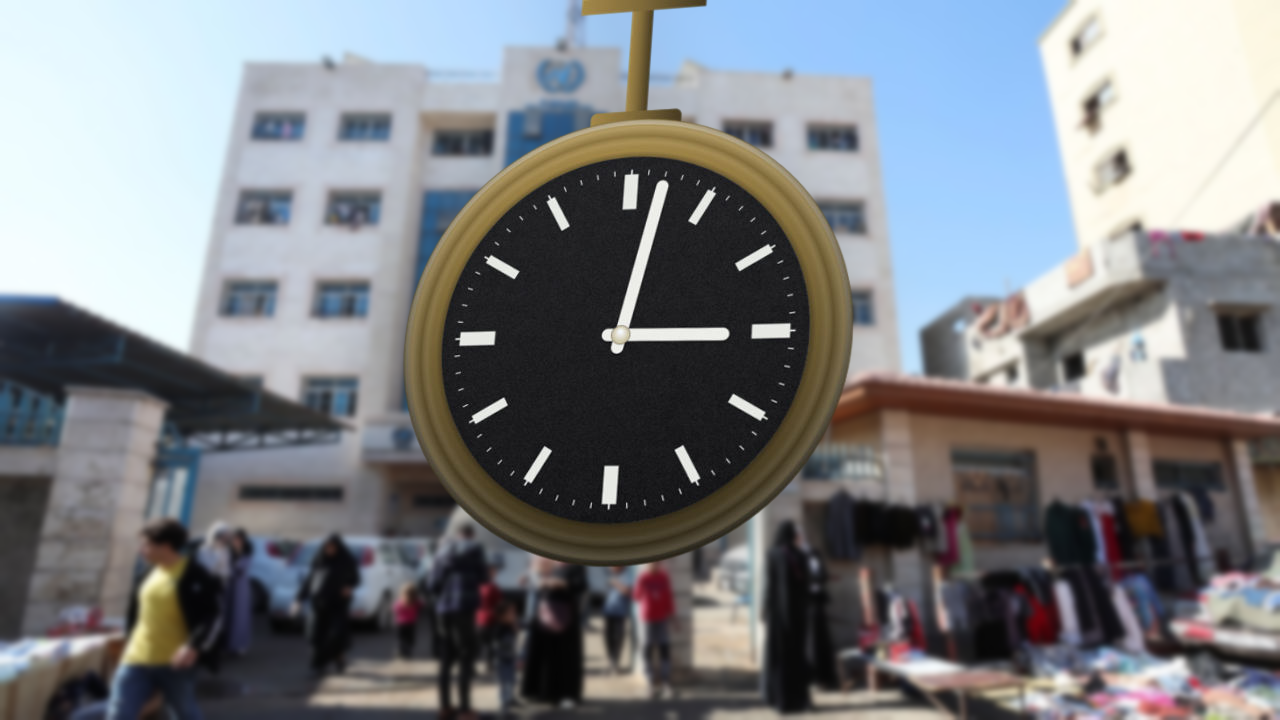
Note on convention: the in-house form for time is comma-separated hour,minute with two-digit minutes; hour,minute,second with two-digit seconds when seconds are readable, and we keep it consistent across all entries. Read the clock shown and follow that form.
3,02
